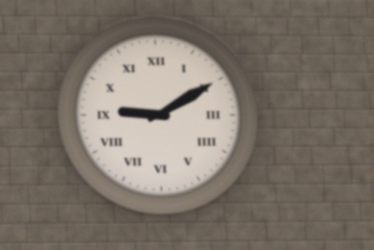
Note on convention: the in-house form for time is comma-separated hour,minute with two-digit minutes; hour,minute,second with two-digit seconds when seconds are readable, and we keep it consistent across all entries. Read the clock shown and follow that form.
9,10
